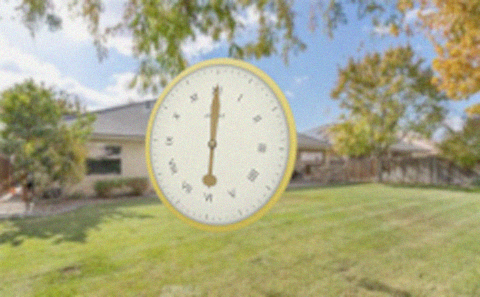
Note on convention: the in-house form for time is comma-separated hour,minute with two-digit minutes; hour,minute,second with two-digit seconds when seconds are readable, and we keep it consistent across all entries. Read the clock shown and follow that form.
6,00
